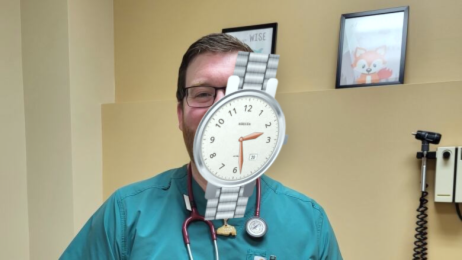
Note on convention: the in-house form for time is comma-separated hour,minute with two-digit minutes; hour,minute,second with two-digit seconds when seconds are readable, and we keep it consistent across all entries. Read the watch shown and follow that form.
2,28
